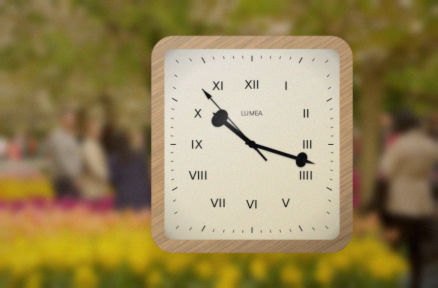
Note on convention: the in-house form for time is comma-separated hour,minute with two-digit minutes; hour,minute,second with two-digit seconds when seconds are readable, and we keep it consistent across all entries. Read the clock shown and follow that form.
10,17,53
